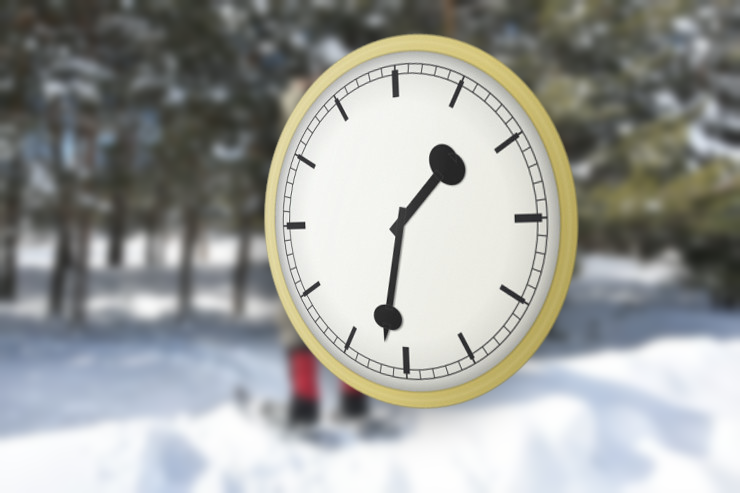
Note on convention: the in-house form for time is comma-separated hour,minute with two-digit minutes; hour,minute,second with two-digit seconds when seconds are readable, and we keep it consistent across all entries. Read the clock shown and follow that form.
1,32
